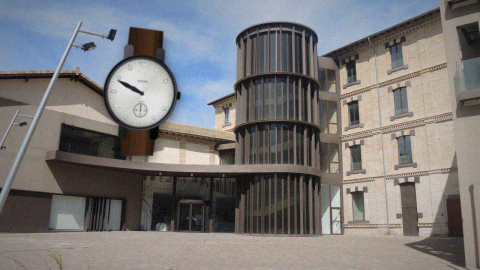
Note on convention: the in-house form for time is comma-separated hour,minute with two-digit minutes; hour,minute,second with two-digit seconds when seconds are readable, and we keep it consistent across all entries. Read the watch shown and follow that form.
9,49
